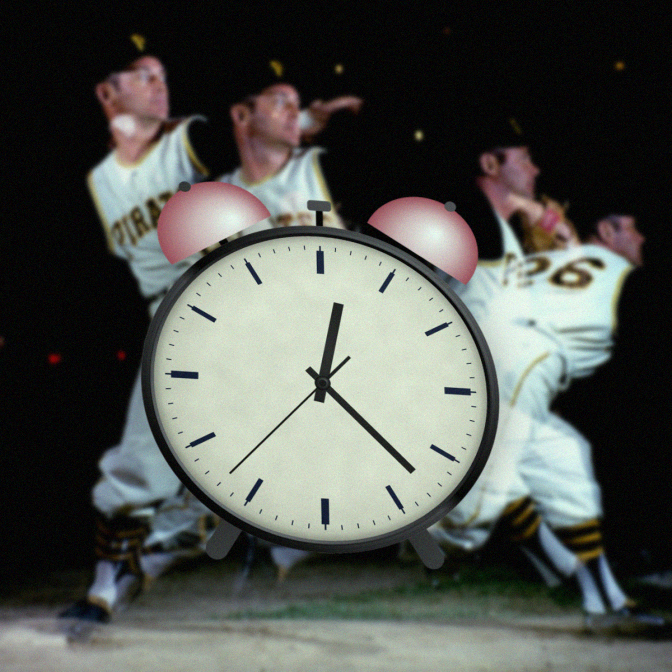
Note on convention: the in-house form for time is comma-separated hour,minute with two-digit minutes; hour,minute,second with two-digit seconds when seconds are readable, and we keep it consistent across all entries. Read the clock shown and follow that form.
12,22,37
